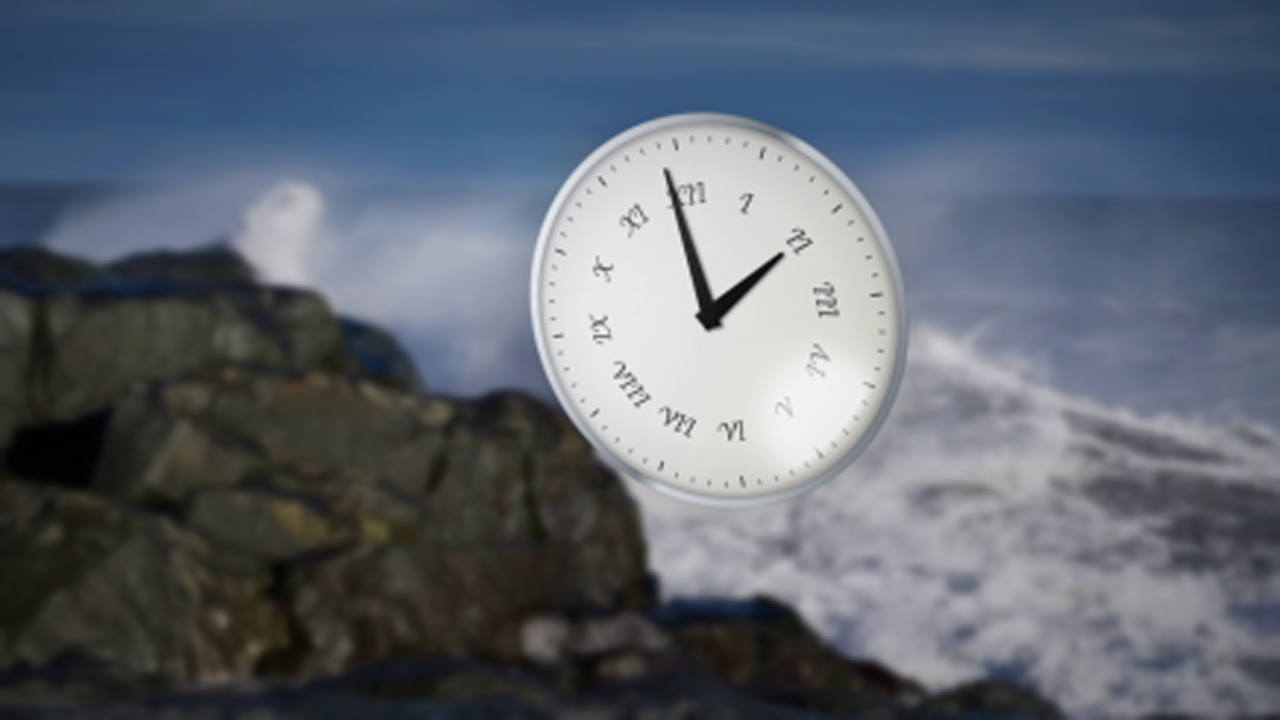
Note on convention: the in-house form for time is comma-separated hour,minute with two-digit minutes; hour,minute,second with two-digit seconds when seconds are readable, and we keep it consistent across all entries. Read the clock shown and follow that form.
1,59
